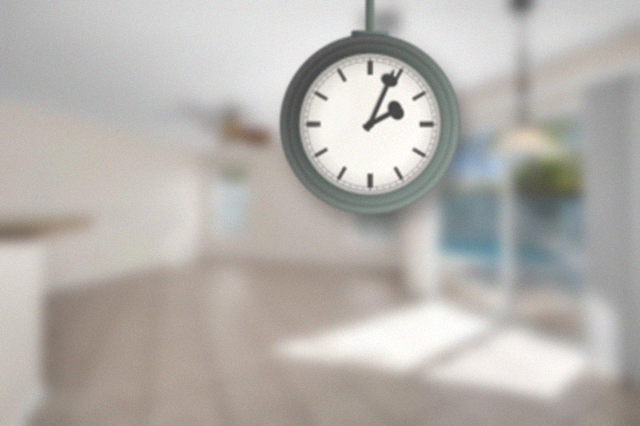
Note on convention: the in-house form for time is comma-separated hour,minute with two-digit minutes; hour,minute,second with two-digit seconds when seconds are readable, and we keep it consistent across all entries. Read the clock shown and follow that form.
2,04
